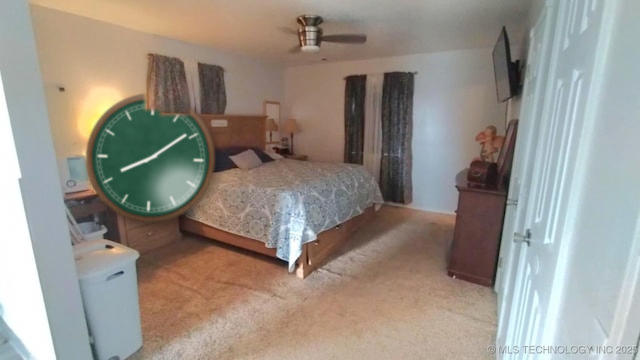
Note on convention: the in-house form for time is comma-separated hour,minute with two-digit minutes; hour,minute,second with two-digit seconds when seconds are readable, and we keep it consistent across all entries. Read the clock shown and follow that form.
8,09
